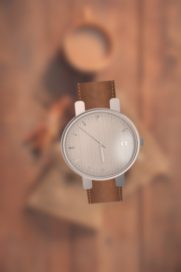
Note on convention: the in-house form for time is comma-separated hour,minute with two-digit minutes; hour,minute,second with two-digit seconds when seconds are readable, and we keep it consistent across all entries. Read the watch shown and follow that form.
5,53
